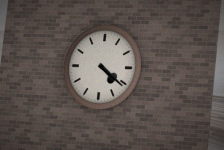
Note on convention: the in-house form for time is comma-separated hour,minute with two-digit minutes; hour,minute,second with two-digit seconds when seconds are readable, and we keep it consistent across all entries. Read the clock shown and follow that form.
4,21
